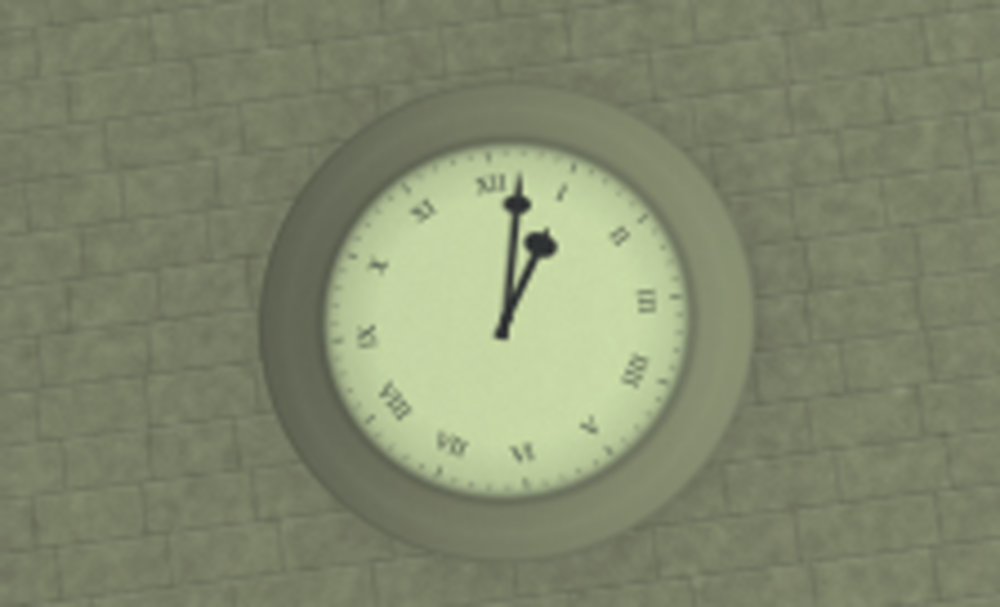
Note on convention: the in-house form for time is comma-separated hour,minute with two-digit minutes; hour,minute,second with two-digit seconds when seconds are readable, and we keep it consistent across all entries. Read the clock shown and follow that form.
1,02
